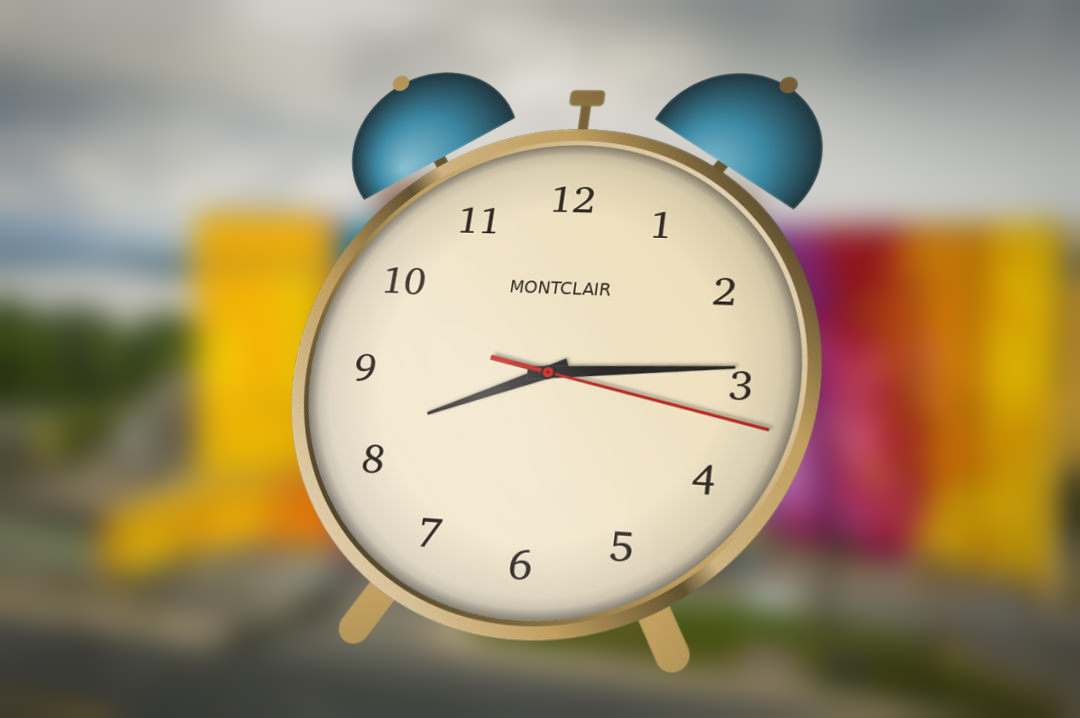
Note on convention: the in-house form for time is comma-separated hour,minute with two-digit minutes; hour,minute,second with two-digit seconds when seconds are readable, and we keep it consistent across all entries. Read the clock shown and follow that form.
8,14,17
